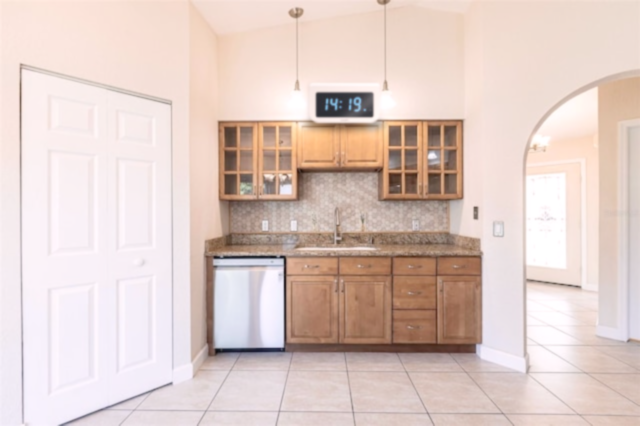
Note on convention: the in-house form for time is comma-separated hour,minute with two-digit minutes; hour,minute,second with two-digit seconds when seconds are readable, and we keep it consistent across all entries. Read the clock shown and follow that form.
14,19
